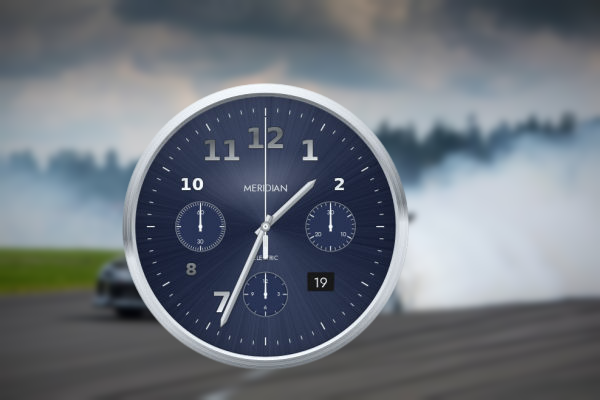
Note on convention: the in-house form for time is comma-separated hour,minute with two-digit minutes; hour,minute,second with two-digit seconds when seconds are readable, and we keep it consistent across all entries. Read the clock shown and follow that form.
1,34
